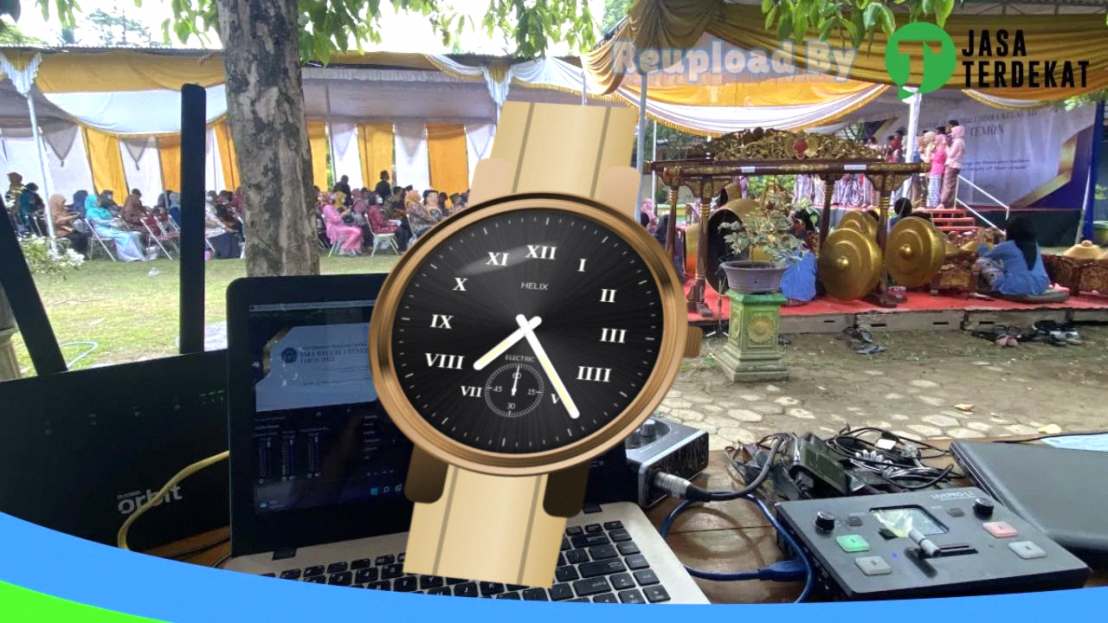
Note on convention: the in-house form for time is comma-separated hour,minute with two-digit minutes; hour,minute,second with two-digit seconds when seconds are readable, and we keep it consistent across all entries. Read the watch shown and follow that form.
7,24
